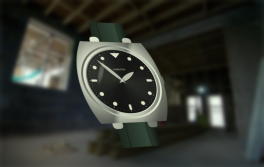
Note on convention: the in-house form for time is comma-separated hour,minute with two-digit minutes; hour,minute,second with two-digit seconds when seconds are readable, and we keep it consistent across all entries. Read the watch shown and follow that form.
1,53
